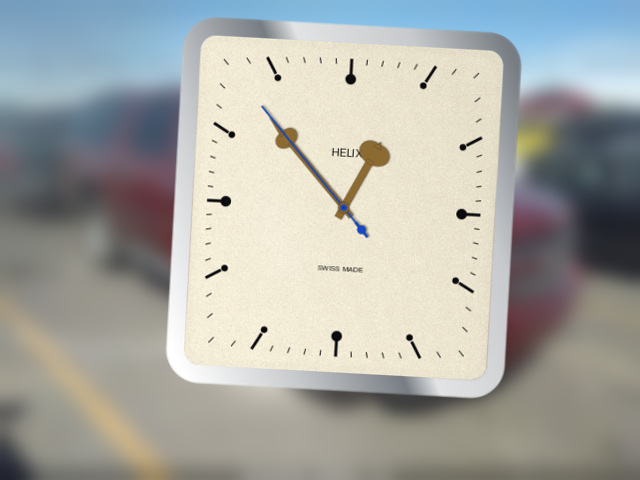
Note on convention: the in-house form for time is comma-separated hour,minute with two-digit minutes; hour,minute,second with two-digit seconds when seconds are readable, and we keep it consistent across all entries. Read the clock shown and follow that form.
12,52,53
